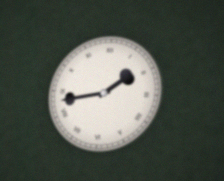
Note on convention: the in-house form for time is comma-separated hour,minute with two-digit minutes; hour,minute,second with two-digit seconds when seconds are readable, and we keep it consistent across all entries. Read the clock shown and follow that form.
1,43
